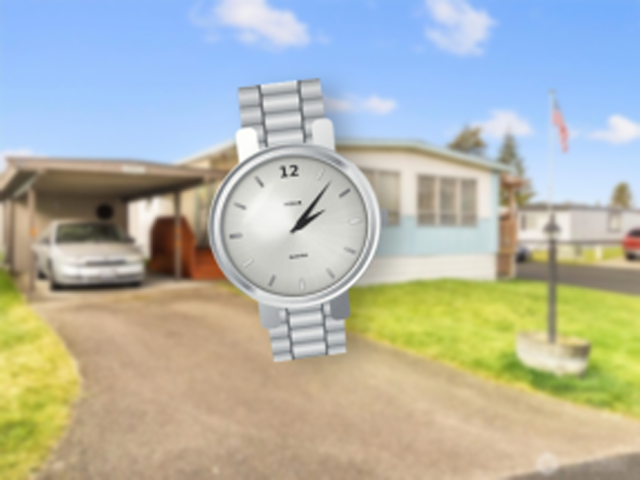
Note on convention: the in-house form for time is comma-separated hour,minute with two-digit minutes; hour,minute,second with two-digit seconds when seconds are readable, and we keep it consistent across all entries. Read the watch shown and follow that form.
2,07
